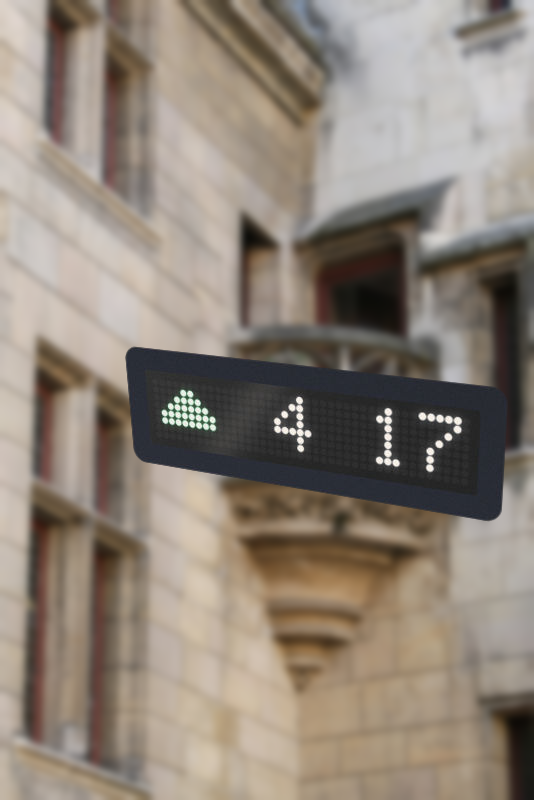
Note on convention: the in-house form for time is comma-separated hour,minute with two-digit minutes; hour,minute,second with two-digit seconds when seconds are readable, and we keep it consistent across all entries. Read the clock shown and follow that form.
4,17
